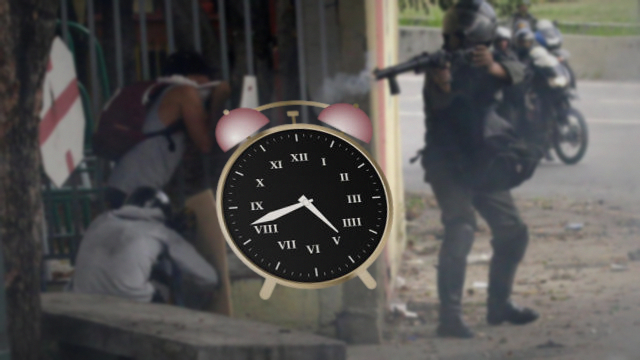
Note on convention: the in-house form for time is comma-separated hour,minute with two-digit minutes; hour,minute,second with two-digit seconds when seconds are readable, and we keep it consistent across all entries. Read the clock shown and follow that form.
4,42
